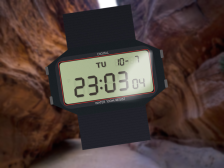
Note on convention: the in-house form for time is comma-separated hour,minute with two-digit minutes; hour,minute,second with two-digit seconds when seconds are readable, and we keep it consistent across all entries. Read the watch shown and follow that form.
23,03,04
